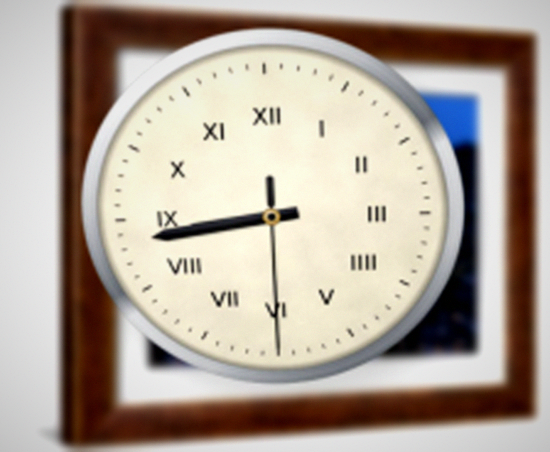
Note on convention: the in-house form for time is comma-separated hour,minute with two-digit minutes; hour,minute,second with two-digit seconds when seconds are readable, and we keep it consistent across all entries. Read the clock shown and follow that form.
8,43,30
